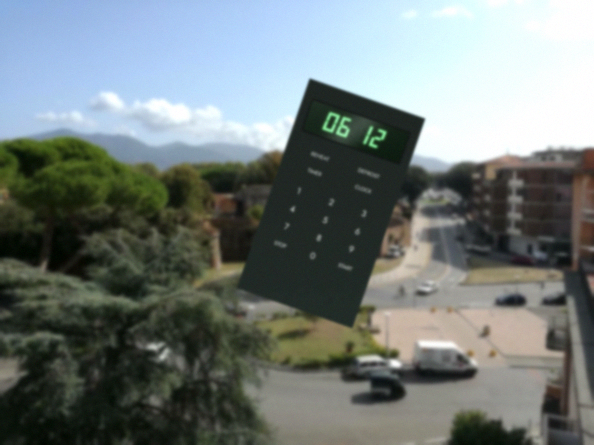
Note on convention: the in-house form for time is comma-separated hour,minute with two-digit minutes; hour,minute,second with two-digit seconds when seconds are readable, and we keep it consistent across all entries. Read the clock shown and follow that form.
6,12
